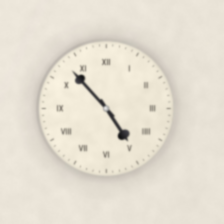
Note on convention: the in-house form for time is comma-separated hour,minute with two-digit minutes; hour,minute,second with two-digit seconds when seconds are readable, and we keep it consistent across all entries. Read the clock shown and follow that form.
4,53
